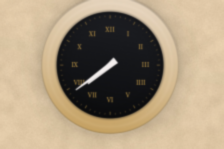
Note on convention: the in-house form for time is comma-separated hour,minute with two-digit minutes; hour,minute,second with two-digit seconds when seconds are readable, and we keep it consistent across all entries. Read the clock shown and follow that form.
7,39
